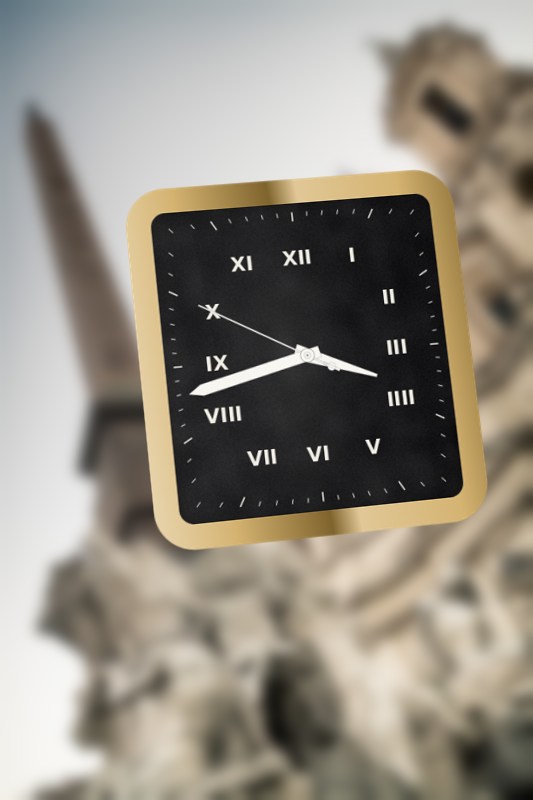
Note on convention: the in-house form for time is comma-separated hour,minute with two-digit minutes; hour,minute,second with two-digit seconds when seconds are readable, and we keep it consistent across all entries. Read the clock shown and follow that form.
3,42,50
